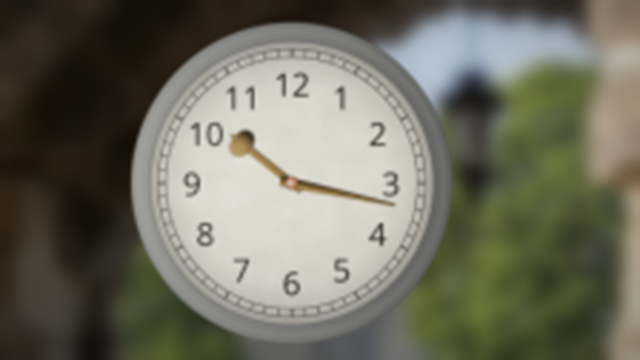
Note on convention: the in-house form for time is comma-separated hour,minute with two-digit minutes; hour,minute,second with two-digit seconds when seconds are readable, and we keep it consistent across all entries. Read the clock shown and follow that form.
10,17
